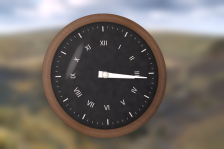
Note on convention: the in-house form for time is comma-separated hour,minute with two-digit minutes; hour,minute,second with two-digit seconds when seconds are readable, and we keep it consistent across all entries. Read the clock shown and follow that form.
3,16
